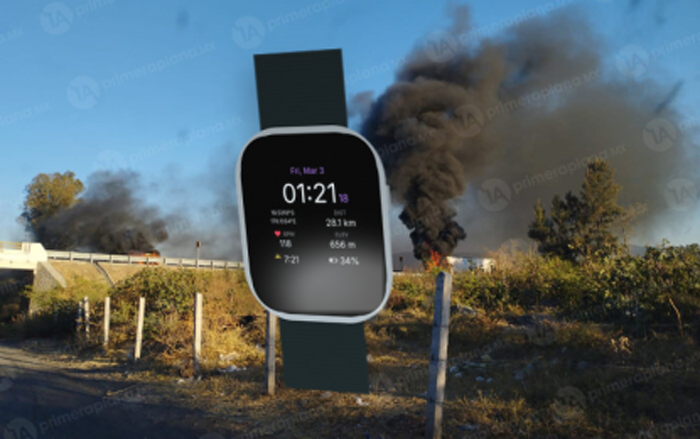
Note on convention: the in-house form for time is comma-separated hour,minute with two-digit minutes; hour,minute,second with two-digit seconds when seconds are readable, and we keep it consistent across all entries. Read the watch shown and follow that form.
1,21
